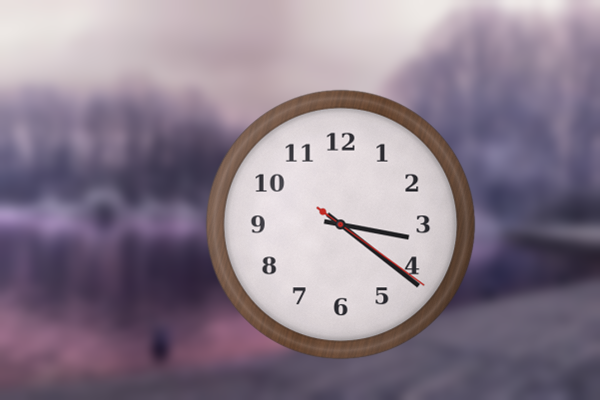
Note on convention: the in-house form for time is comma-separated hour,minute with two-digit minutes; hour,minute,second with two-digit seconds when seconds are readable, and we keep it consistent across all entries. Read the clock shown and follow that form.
3,21,21
